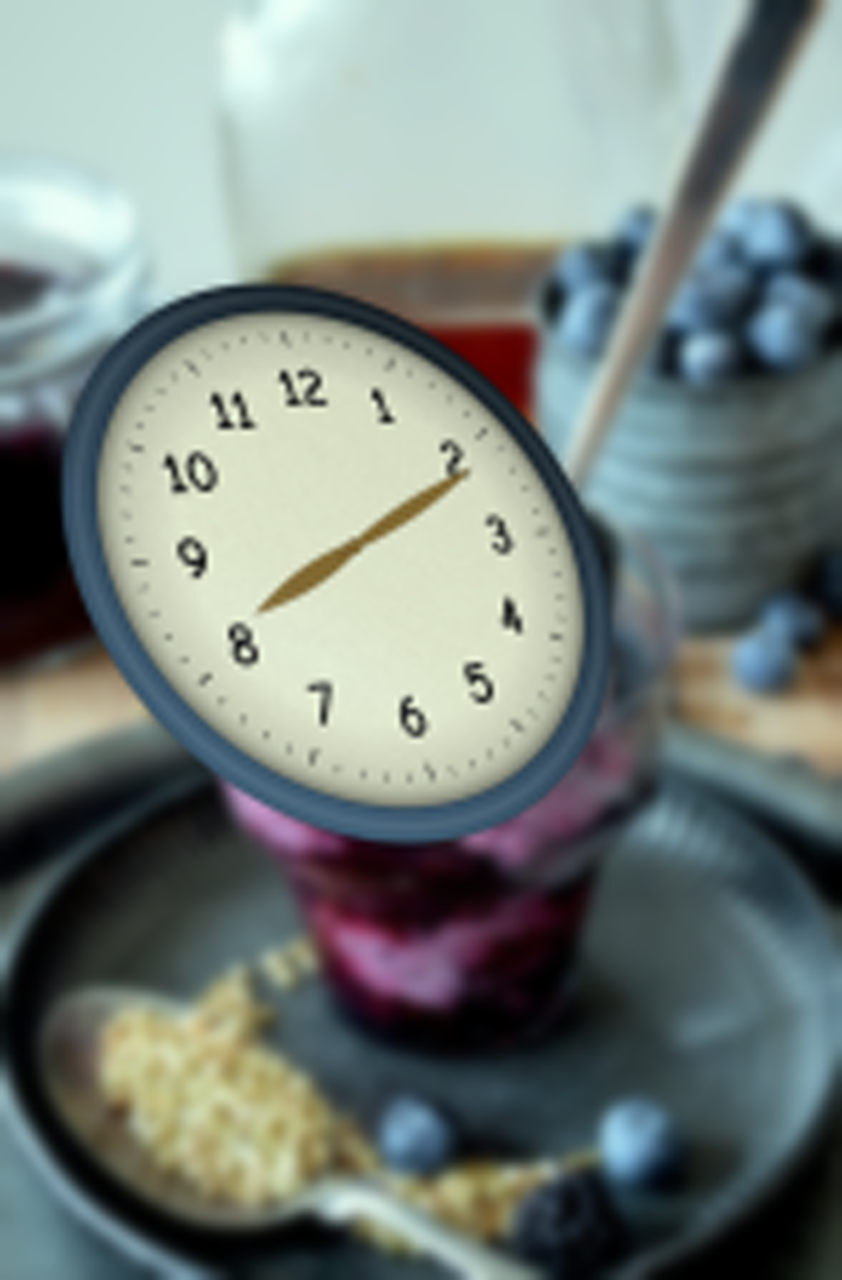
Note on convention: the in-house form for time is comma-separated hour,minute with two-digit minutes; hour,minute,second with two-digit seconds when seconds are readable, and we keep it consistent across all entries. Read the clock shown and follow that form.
8,11
